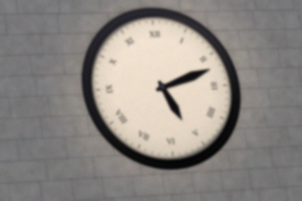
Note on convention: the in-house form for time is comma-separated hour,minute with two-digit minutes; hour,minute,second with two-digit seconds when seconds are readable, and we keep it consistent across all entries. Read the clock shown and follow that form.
5,12
